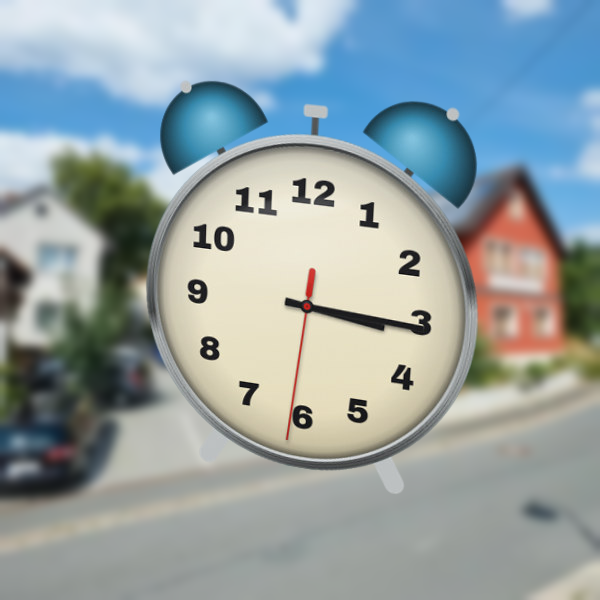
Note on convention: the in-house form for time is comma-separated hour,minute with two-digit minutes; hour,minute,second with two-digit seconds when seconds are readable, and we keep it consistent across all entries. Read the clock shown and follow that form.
3,15,31
